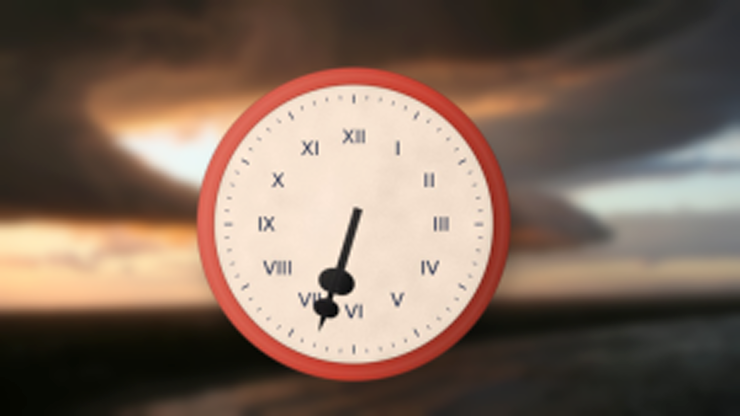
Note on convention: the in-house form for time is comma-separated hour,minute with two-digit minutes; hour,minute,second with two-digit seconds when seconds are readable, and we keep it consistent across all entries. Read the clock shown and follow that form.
6,33
